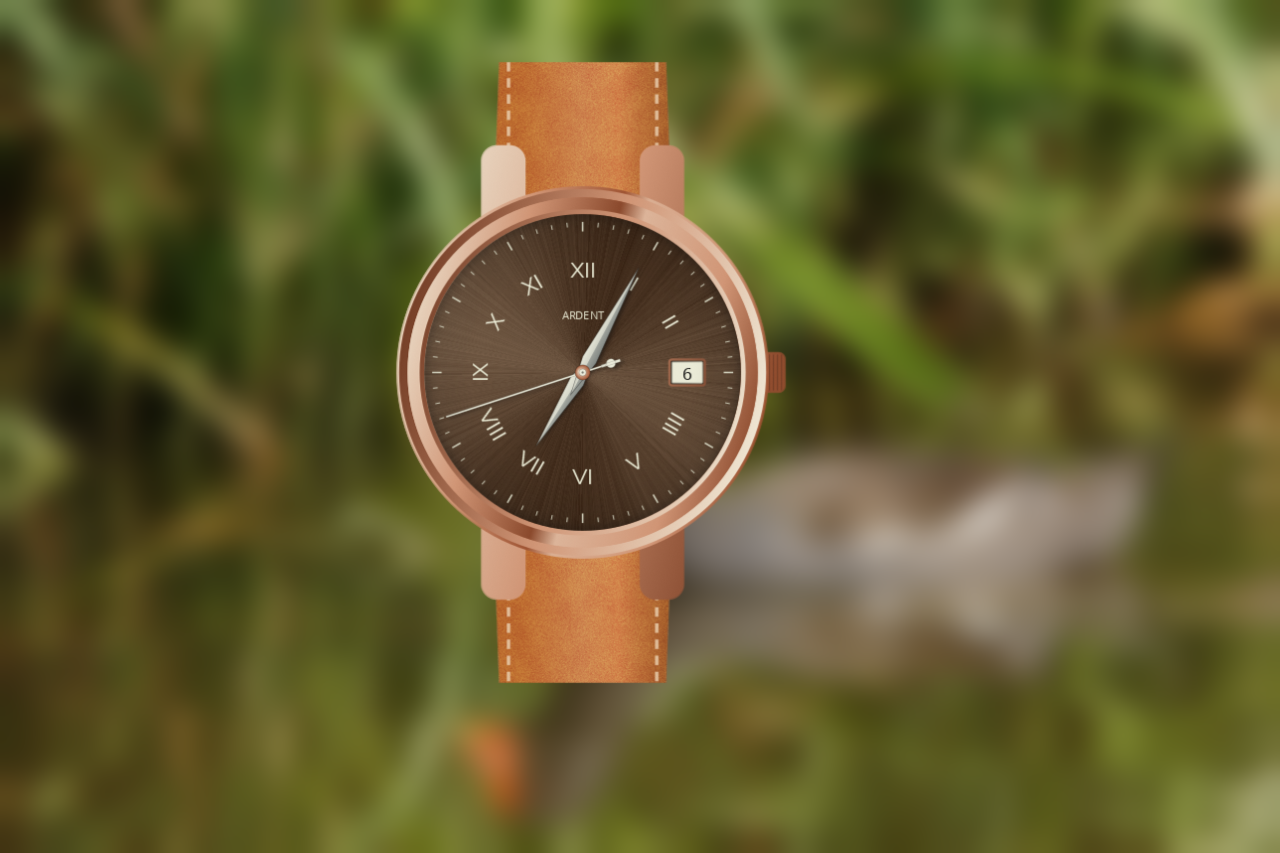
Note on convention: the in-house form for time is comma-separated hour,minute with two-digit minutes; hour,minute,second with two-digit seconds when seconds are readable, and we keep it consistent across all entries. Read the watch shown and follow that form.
7,04,42
